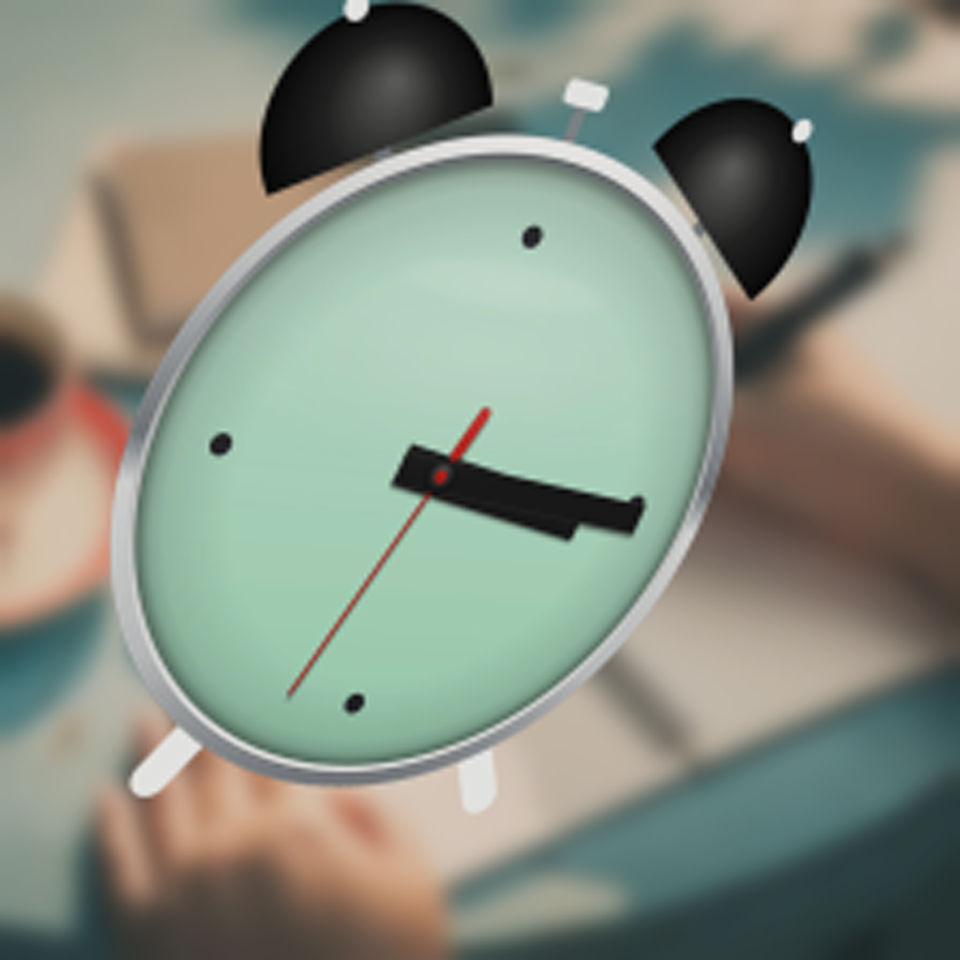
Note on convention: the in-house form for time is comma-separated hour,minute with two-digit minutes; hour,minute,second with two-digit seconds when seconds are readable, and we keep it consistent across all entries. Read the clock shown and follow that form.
3,15,33
